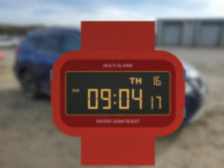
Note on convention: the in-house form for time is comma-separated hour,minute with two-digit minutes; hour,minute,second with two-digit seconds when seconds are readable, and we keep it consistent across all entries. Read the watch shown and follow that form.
9,04,17
